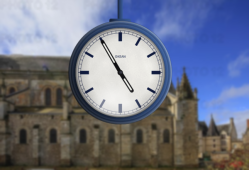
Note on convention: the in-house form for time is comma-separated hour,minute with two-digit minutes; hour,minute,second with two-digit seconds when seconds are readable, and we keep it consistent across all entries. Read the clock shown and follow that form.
4,55
